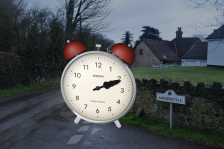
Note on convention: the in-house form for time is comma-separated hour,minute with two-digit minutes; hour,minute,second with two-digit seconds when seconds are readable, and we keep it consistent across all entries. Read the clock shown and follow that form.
2,11
